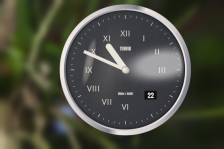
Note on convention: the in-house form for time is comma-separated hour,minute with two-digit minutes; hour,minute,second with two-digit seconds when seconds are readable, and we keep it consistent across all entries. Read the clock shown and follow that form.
10,49
